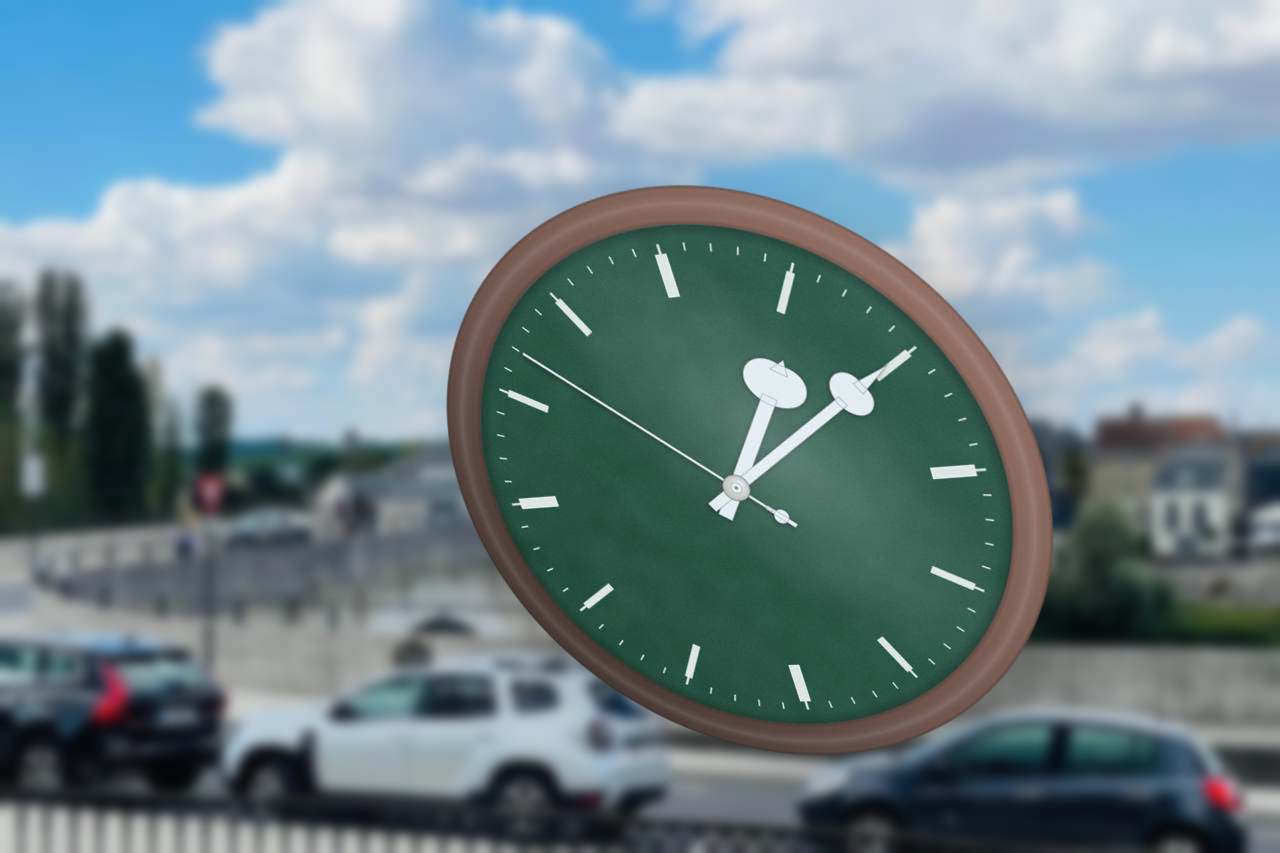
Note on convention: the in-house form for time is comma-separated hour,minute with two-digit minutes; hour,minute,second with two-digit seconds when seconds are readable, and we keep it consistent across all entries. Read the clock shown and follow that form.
1,09,52
